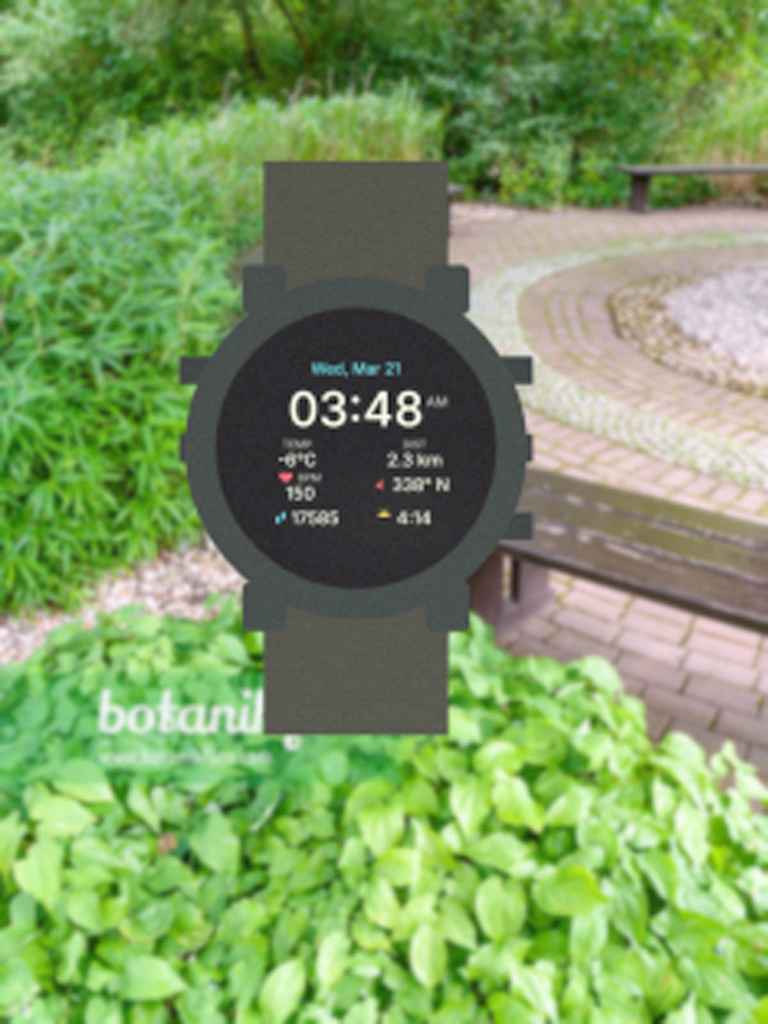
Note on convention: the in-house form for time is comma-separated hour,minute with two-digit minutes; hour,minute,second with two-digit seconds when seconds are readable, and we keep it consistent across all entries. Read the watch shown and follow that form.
3,48
